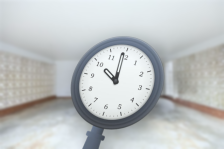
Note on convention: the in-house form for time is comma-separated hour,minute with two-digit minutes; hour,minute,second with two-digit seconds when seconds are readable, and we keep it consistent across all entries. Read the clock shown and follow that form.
9,59
